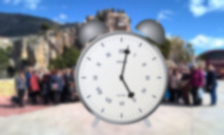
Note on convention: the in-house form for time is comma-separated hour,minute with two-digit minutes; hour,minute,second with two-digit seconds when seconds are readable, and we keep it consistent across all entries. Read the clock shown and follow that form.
5,02
